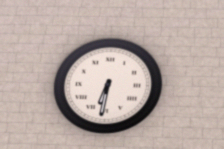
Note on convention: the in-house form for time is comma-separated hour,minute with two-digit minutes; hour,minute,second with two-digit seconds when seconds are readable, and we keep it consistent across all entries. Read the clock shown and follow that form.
6,31
